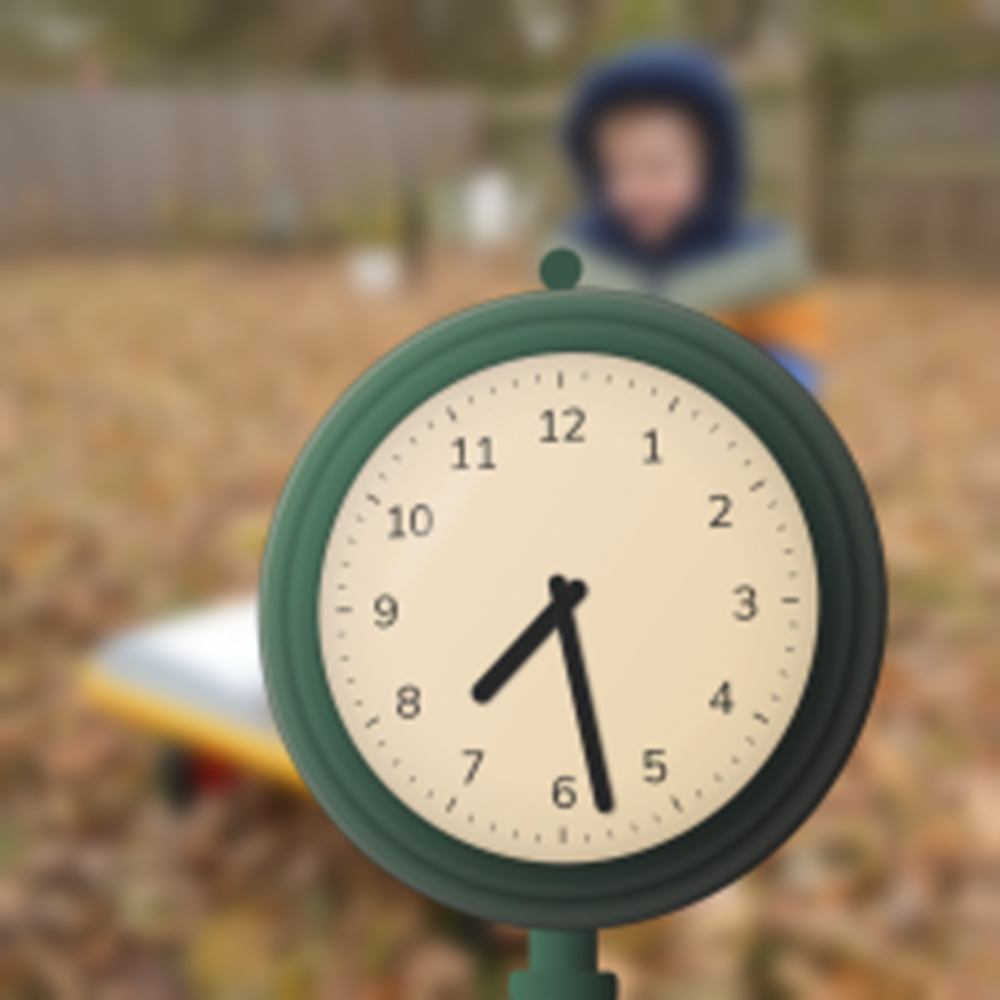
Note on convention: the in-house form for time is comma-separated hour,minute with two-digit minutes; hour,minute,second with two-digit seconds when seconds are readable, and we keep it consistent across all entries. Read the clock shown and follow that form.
7,28
